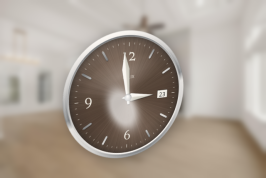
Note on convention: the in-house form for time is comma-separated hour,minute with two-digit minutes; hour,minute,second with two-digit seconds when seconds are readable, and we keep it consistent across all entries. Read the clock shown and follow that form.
2,59
